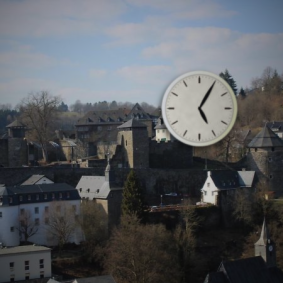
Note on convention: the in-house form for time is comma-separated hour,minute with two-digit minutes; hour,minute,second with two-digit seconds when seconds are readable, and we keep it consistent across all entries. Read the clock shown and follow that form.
5,05
